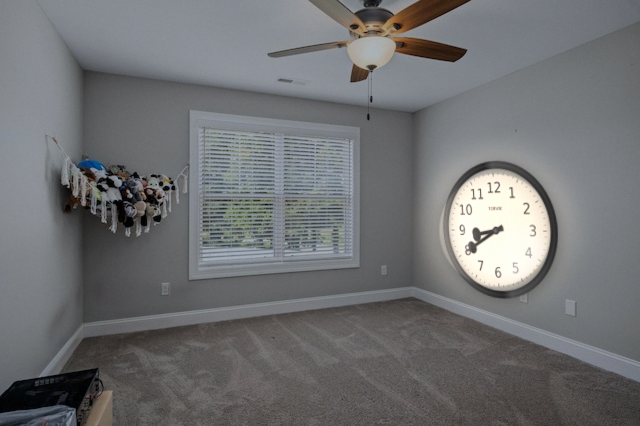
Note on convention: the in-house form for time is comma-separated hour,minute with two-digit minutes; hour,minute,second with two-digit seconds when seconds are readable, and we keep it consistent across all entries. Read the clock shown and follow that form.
8,40
